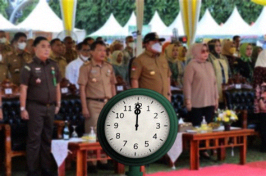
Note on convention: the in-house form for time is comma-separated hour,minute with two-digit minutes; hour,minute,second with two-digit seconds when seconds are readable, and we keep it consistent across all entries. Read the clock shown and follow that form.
12,00
